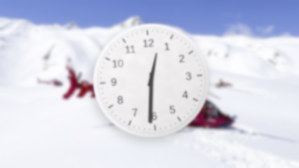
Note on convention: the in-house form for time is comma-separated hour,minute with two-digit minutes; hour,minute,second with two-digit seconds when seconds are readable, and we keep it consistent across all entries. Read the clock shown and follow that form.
12,31
